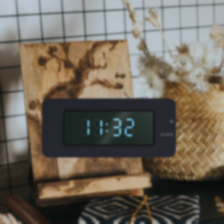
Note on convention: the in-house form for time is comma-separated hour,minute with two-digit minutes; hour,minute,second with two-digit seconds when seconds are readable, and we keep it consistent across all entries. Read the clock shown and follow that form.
11,32
